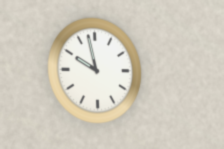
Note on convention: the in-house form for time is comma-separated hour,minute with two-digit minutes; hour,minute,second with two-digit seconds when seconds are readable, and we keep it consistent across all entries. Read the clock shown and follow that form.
9,58
